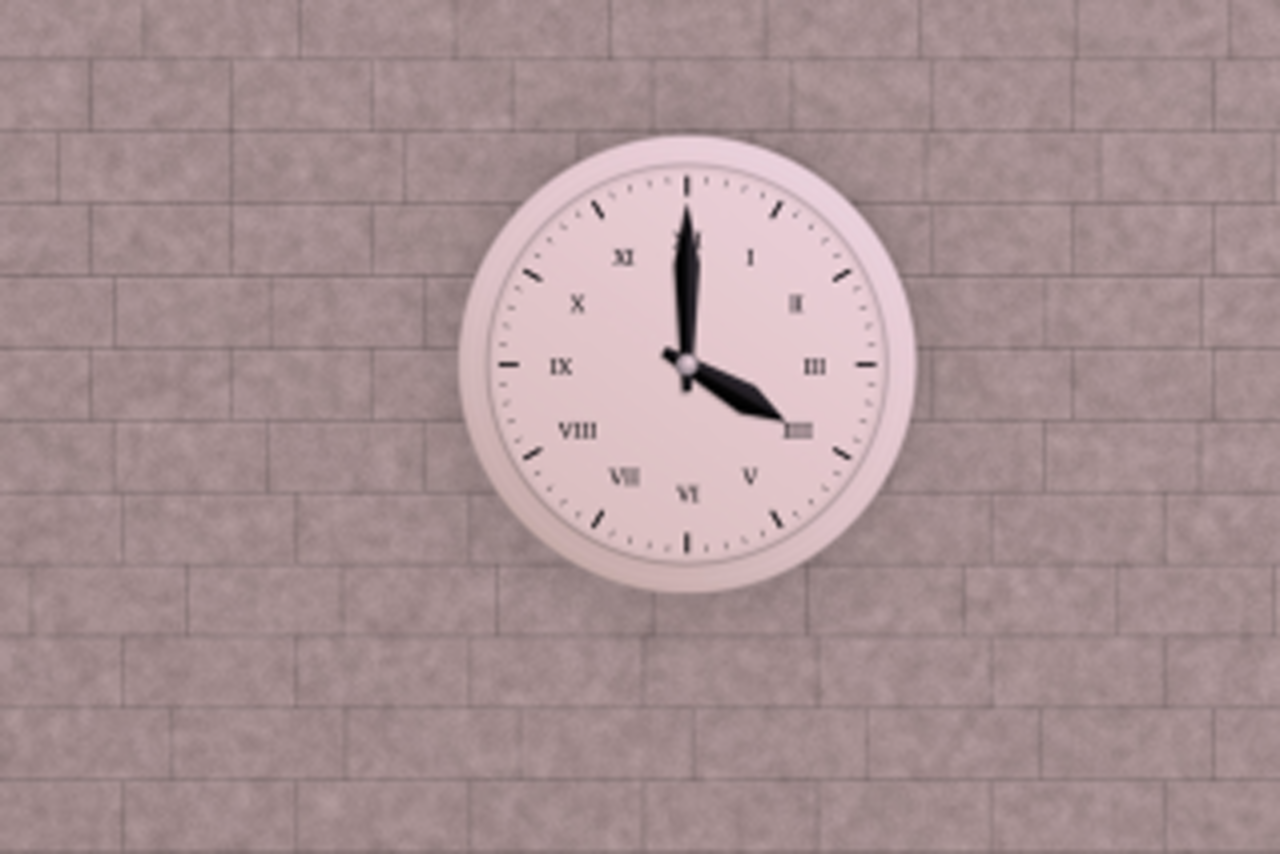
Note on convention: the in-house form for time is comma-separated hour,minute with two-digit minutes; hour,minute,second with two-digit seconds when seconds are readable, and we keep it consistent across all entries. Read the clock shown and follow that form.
4,00
